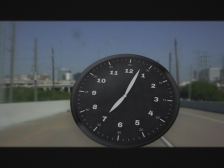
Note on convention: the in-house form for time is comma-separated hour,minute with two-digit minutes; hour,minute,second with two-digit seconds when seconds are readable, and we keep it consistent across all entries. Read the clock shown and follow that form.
7,03
